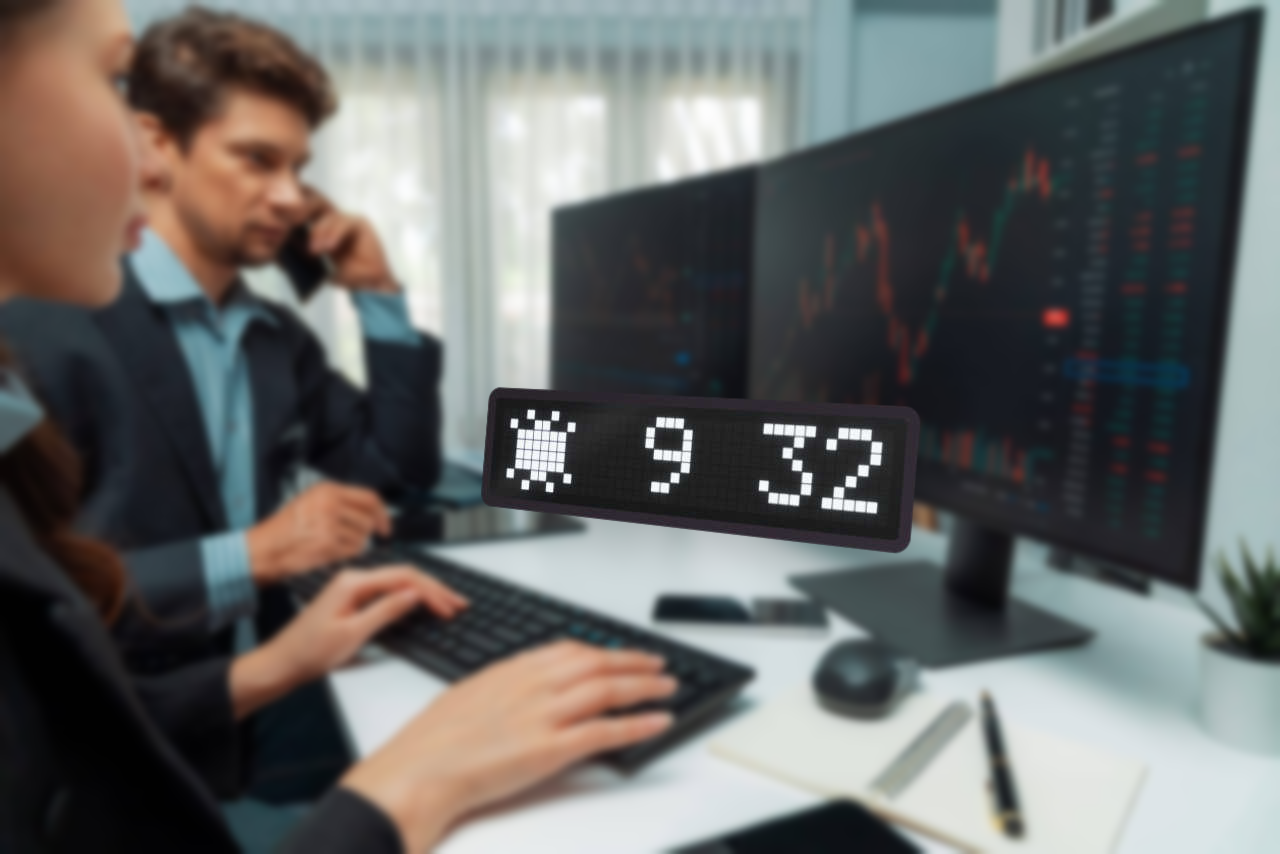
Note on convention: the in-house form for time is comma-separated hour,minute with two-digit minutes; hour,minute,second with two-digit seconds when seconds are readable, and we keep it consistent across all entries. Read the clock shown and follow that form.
9,32
